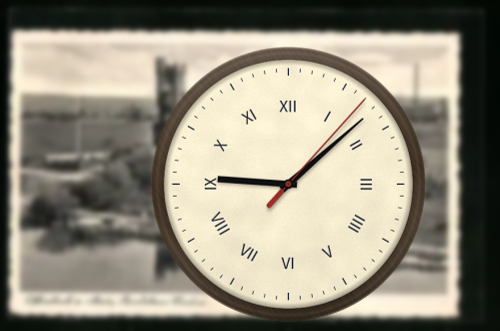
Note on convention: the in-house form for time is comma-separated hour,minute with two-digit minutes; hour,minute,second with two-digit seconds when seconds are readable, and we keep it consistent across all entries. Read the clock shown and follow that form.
9,08,07
